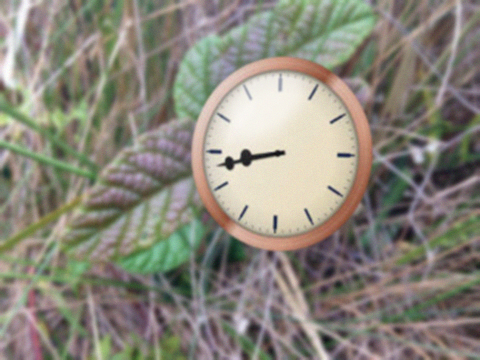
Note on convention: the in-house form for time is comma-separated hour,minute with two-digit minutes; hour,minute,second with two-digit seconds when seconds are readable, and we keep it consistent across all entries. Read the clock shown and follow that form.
8,43
